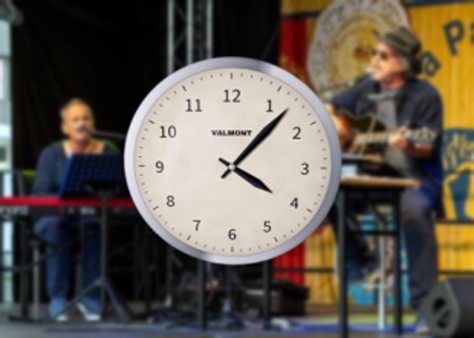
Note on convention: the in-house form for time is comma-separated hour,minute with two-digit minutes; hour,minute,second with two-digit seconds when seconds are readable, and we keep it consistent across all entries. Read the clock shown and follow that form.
4,07
